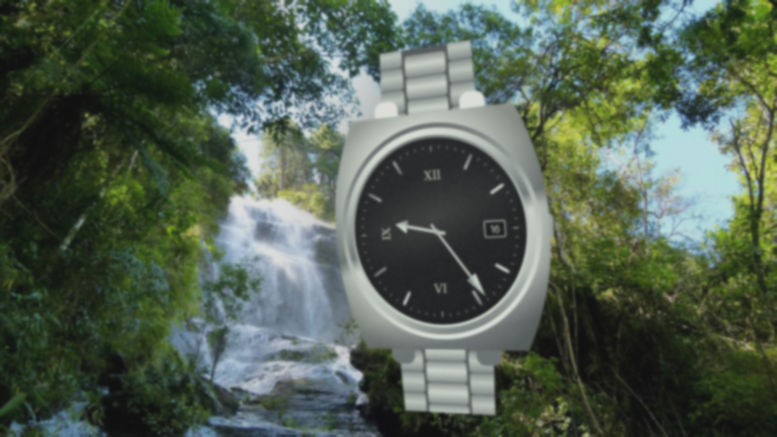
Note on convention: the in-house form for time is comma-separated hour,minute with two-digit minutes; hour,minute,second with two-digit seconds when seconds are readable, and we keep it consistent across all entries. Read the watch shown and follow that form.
9,24
